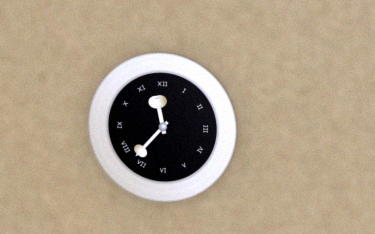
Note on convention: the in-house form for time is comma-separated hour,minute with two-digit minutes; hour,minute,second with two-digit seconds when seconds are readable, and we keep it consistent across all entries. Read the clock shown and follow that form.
11,37
